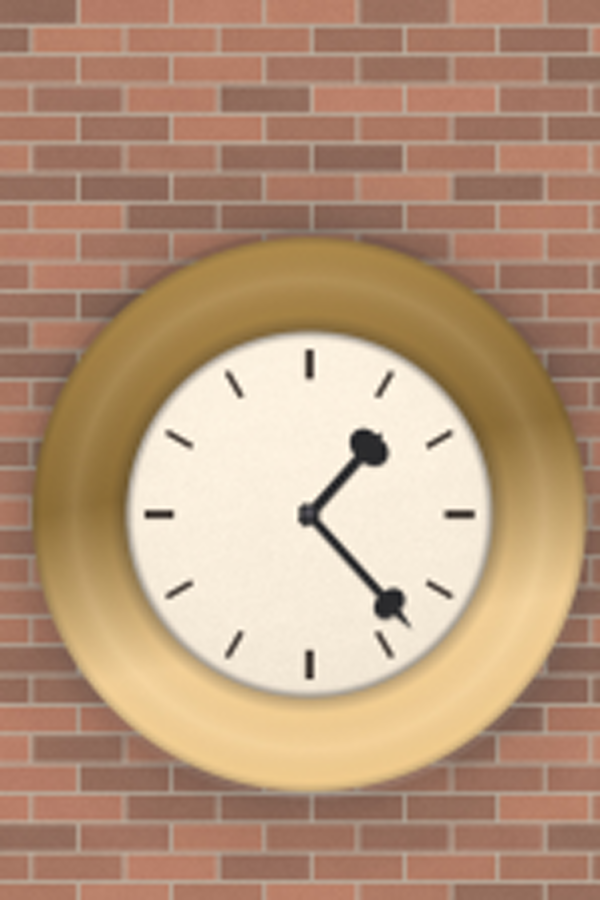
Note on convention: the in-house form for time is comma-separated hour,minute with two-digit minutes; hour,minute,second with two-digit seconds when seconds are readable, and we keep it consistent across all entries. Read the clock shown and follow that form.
1,23
